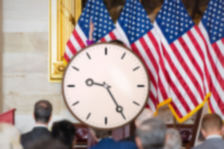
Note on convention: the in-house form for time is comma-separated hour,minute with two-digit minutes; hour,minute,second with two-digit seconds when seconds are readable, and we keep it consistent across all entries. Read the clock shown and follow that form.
9,25
